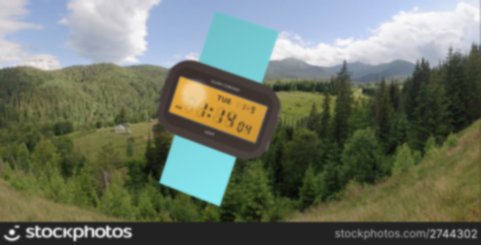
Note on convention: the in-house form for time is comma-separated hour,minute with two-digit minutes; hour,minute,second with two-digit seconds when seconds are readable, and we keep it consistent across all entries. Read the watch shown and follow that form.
1,14,04
